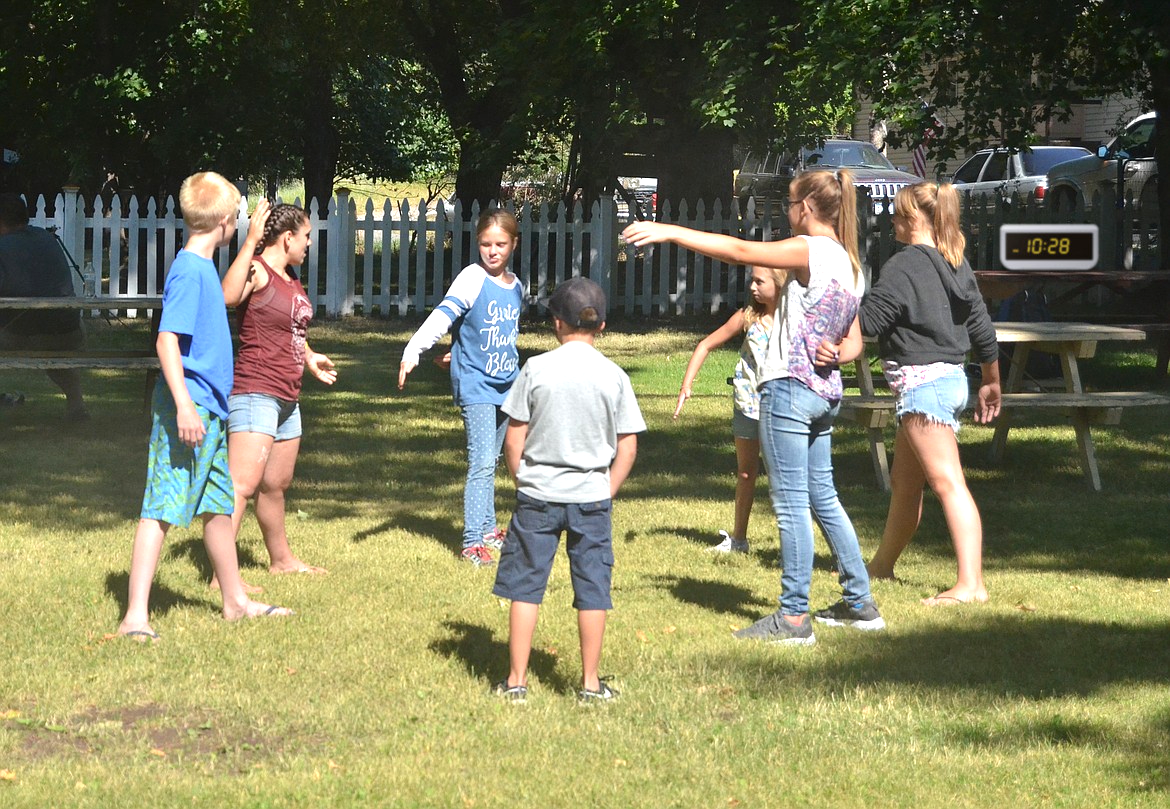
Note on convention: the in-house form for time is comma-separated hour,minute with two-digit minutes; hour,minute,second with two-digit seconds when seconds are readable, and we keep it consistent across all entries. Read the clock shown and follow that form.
10,28
